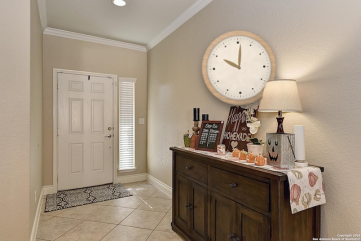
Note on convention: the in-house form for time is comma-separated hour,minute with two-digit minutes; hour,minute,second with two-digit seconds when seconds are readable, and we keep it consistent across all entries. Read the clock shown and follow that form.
10,01
